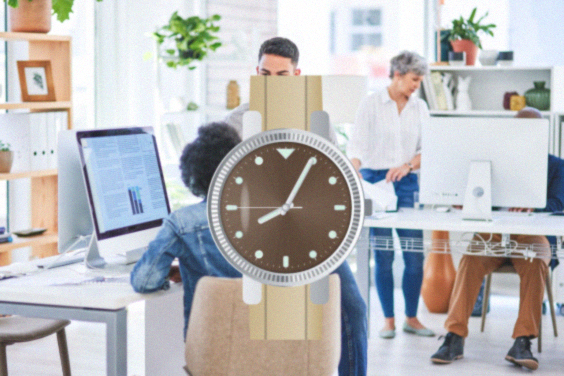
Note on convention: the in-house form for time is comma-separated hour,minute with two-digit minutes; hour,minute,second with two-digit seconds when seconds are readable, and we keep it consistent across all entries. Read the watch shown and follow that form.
8,04,45
